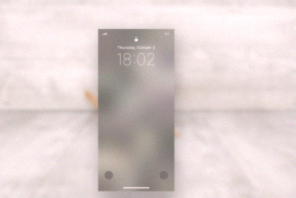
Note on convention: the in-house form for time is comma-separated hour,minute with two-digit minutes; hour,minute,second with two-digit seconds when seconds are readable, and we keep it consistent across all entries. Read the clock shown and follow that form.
18,02
